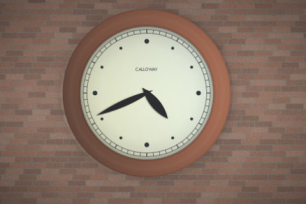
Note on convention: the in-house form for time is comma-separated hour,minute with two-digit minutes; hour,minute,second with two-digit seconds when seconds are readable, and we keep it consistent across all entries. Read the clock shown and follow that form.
4,41
